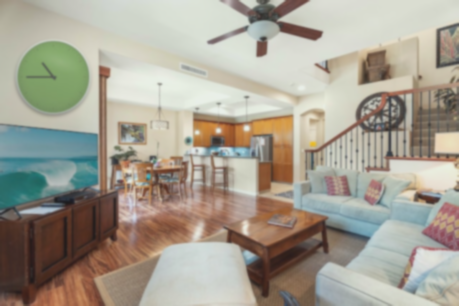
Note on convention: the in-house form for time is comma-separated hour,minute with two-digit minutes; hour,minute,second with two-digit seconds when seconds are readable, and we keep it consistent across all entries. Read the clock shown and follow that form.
10,45
